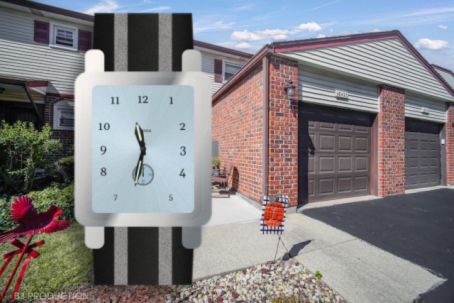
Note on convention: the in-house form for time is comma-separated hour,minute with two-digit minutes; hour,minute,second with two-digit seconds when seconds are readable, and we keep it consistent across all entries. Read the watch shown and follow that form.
11,32
